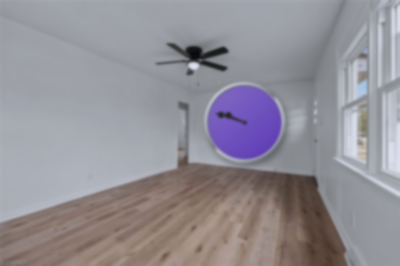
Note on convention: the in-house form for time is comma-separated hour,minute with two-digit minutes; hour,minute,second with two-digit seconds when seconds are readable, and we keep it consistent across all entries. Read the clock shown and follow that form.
9,48
